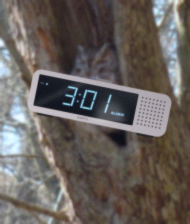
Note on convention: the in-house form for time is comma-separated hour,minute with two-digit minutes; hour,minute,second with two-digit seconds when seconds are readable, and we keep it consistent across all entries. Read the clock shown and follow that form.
3,01
